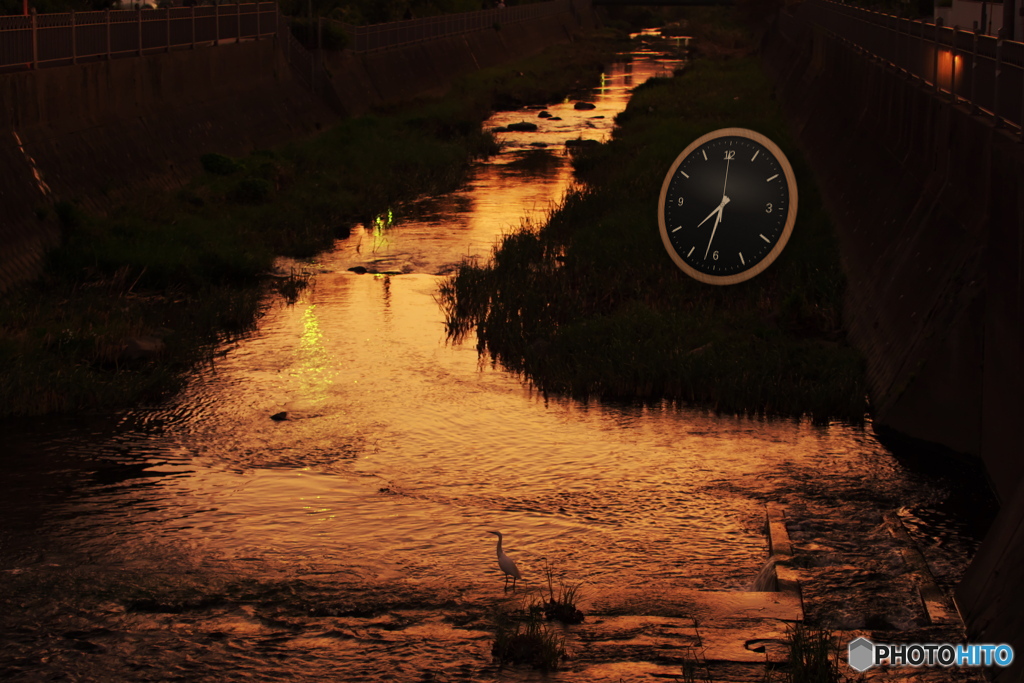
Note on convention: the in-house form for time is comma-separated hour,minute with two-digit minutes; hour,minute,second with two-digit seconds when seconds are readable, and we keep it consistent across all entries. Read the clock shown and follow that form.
7,32,00
